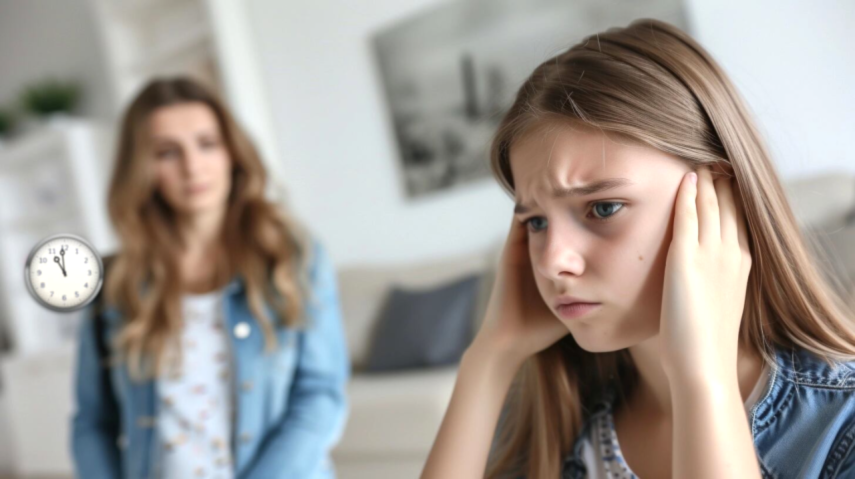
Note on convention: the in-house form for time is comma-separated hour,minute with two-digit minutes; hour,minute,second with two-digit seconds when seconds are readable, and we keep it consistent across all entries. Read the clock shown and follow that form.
10,59
